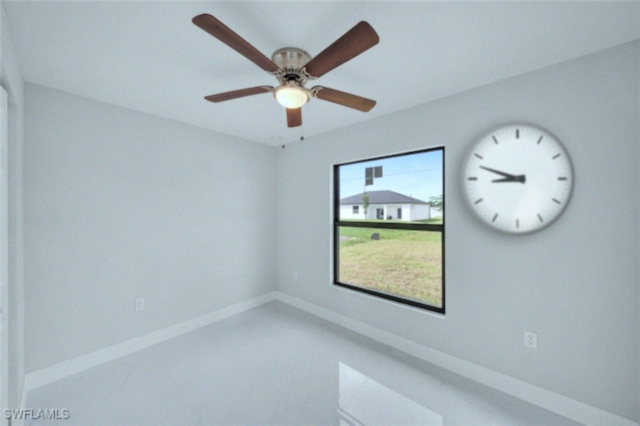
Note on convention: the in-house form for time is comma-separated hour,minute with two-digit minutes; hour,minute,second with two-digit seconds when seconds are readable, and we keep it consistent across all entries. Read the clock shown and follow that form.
8,48
